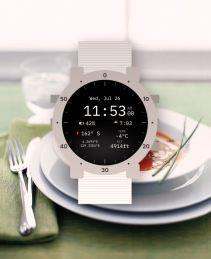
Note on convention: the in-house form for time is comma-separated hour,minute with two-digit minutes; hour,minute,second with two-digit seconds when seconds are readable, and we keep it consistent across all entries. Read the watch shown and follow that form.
11,53
